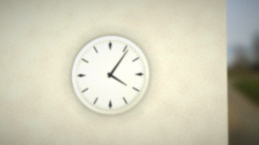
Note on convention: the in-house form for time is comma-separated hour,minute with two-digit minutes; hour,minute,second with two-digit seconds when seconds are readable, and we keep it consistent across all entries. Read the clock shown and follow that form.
4,06
